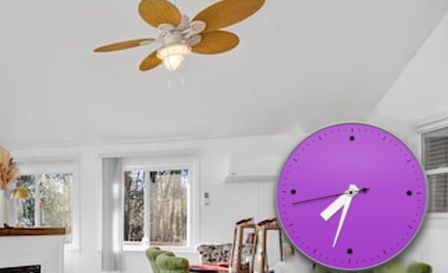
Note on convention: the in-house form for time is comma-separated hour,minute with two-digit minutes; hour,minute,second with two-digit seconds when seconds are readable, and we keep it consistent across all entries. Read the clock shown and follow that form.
7,32,43
